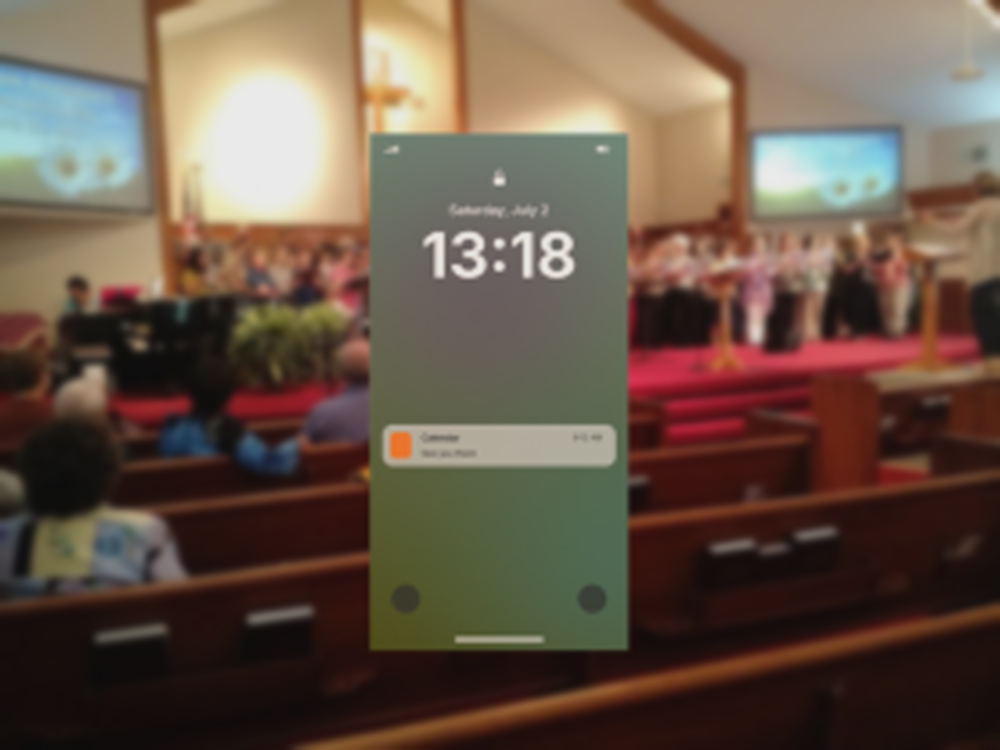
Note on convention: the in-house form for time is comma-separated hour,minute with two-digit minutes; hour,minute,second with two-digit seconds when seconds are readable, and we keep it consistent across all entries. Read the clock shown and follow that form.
13,18
